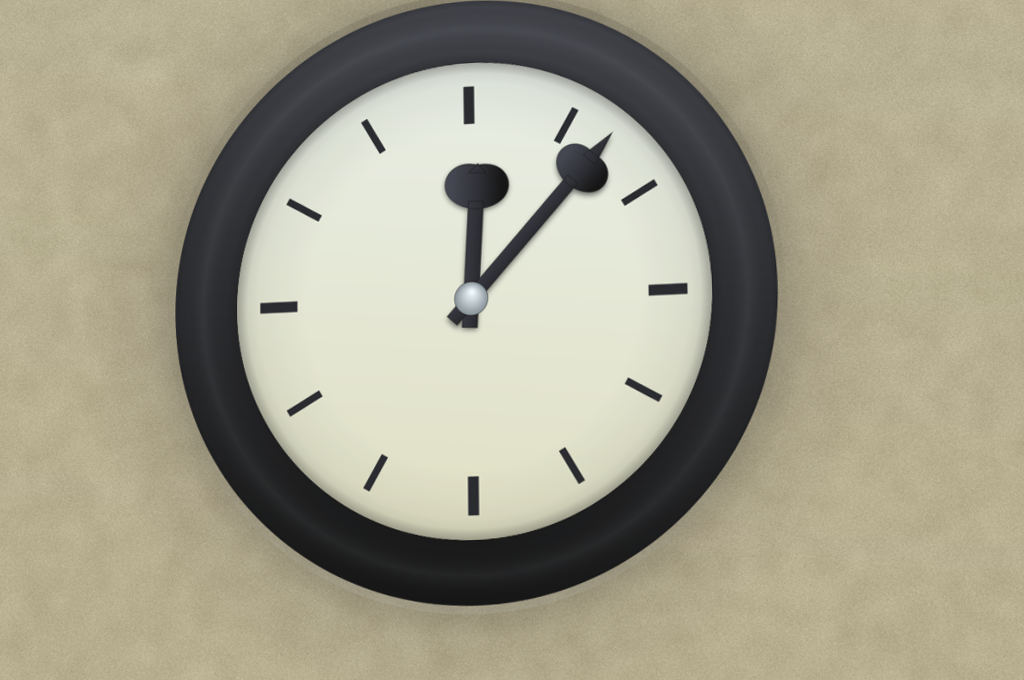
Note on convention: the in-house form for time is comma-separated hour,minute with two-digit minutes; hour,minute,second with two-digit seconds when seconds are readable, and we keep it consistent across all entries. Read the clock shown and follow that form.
12,07
